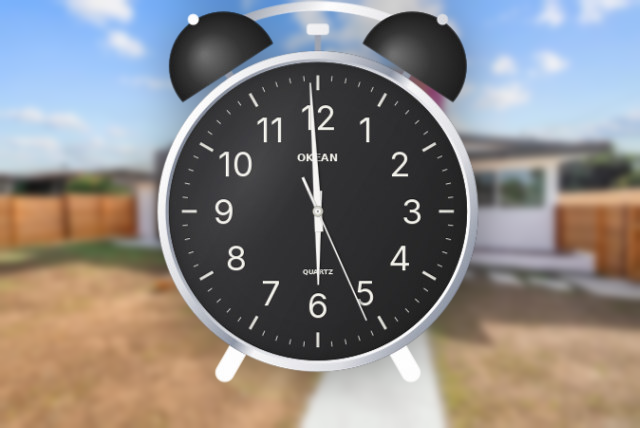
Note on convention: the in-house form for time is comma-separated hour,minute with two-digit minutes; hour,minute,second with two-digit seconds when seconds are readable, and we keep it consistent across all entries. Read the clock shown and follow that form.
5,59,26
